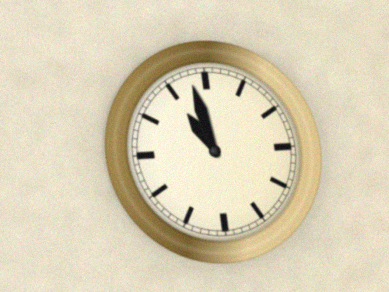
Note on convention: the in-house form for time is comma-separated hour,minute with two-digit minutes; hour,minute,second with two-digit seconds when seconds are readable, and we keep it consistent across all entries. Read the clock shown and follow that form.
10,58
